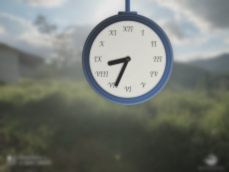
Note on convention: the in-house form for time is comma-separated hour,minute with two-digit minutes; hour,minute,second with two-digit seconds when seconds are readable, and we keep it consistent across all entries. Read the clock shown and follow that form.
8,34
